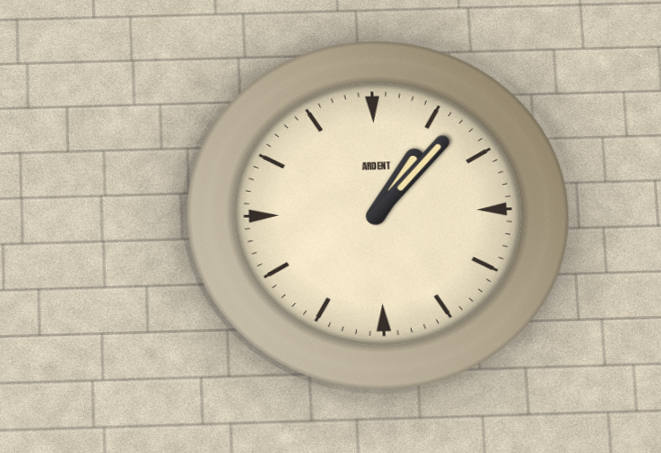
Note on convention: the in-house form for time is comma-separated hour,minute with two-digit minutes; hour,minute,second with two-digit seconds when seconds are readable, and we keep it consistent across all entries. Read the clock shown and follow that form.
1,07
